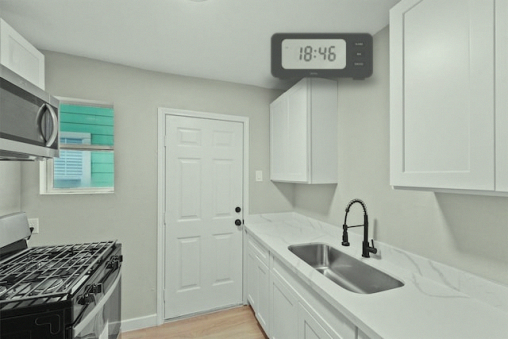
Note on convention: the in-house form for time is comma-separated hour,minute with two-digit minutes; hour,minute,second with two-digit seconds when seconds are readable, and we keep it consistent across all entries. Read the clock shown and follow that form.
18,46
